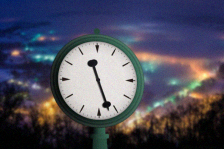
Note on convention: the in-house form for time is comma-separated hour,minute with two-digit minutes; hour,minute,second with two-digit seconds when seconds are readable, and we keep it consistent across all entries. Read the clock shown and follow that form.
11,27
